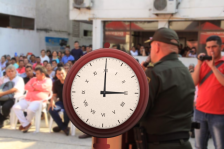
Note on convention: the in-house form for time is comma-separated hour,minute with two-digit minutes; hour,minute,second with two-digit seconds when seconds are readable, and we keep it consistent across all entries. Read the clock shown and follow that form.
3,00
